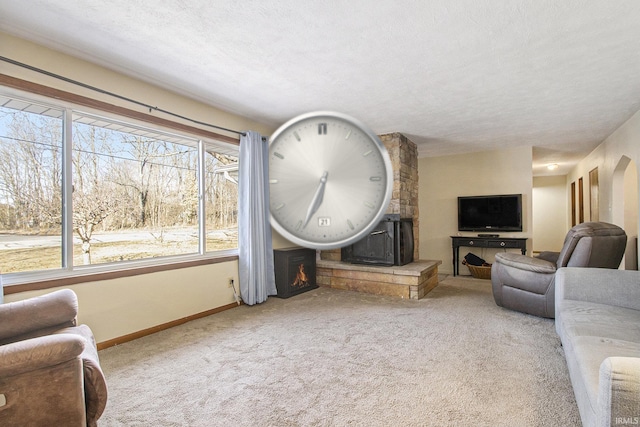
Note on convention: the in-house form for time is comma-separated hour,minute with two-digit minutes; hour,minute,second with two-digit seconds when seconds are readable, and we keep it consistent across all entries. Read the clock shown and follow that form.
6,34
